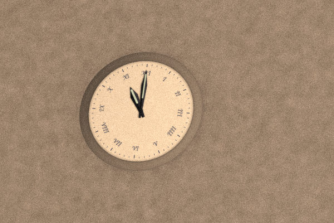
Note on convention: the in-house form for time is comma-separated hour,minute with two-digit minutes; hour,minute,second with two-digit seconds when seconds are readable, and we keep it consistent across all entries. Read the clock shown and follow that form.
11,00
